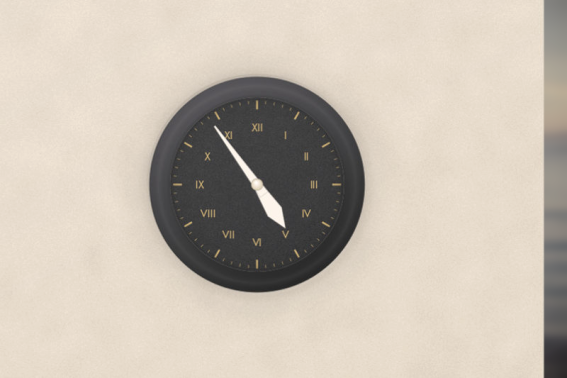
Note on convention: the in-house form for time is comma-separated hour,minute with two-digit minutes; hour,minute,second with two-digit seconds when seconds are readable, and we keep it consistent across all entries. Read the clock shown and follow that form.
4,54
